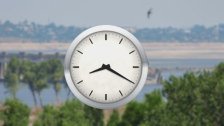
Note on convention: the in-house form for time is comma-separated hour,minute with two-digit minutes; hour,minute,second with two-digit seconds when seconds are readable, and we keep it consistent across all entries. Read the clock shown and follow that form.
8,20
